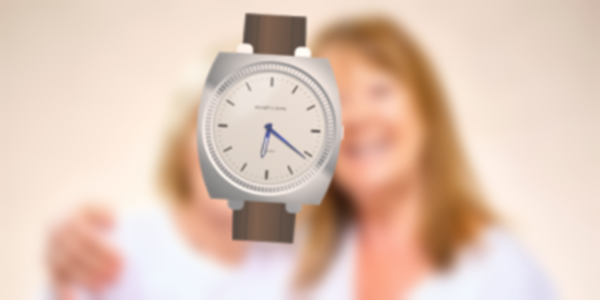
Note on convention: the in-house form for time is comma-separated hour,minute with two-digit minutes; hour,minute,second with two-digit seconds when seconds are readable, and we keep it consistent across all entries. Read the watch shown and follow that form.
6,21
